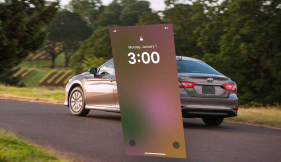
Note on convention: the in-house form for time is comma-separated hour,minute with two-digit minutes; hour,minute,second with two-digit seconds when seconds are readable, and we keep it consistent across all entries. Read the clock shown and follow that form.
3,00
